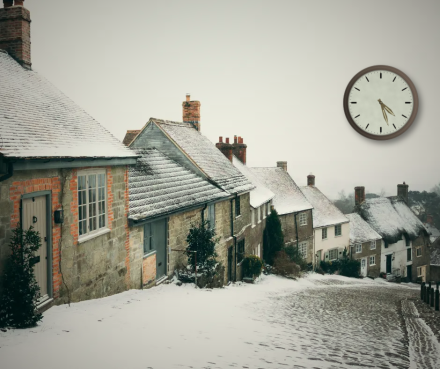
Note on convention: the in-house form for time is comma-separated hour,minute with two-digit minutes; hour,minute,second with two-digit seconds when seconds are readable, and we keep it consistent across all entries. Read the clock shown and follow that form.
4,27
